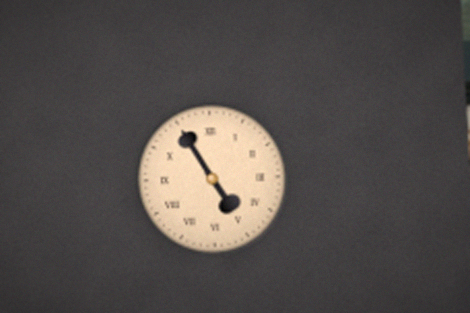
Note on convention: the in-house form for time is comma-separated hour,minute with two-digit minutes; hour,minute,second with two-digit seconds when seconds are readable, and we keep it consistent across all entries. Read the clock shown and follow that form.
4,55
